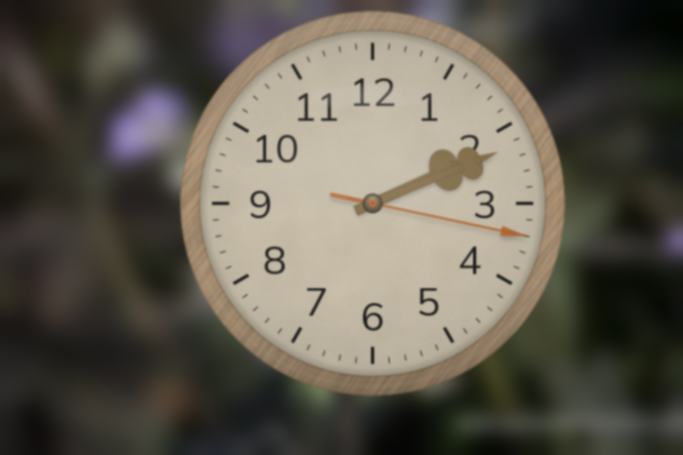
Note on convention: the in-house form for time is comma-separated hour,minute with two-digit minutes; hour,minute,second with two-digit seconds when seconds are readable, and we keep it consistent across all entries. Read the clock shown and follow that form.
2,11,17
